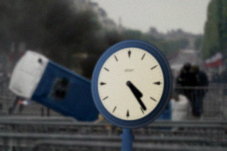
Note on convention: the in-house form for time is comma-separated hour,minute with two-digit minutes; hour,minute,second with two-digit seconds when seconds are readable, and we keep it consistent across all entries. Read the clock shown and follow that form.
4,24
